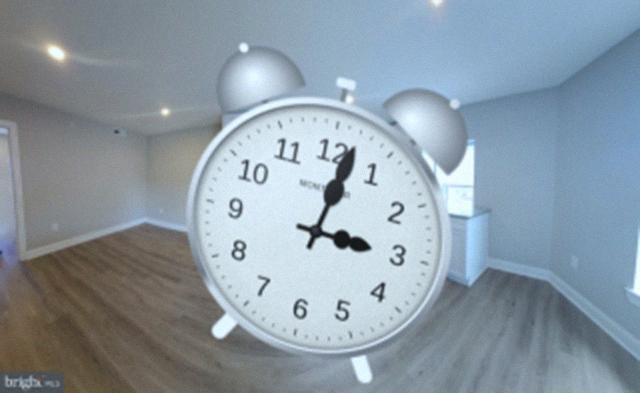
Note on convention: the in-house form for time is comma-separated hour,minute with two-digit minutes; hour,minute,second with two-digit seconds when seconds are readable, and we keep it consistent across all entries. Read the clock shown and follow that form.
3,02
